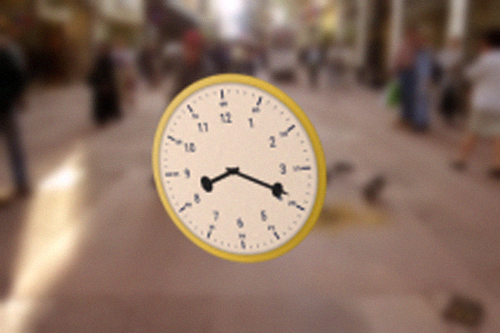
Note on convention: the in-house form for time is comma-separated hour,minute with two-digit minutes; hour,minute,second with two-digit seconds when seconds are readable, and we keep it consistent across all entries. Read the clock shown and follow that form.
8,19
